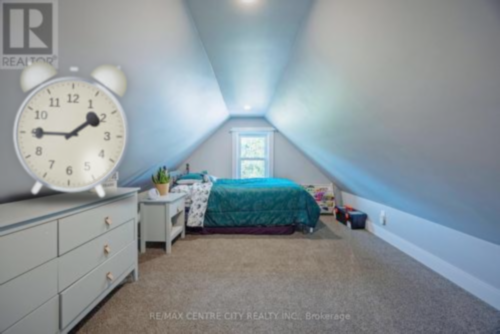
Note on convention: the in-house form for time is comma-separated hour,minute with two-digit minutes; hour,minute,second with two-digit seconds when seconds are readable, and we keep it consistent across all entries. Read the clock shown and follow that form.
1,45
